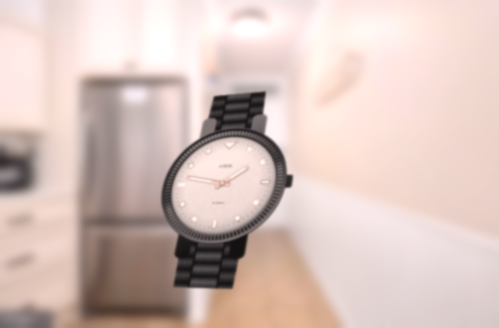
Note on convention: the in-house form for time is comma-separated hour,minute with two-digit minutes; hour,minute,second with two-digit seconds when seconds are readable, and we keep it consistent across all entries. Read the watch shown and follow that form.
1,47
